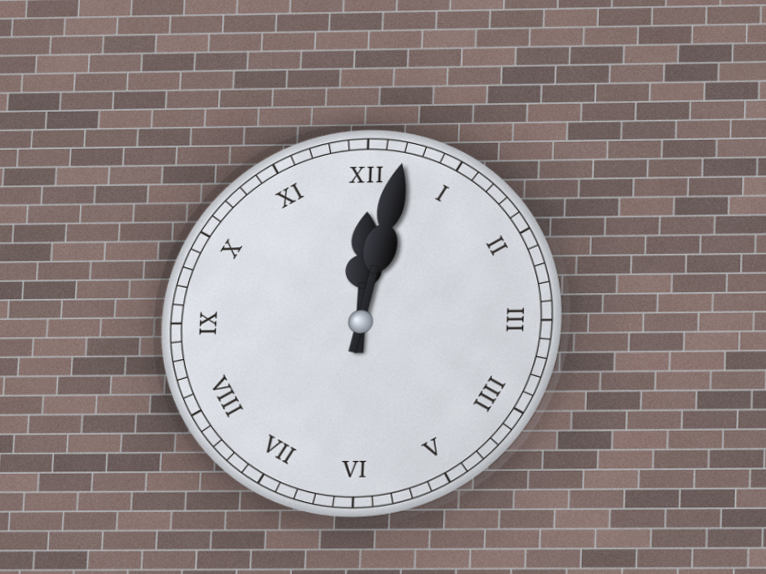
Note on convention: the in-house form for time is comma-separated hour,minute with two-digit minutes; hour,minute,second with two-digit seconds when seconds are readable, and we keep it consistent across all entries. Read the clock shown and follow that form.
12,02
